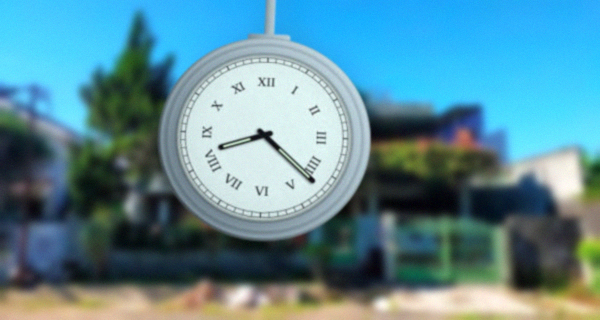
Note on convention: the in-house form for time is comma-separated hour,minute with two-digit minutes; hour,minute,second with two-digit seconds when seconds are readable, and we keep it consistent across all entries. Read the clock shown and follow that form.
8,22
